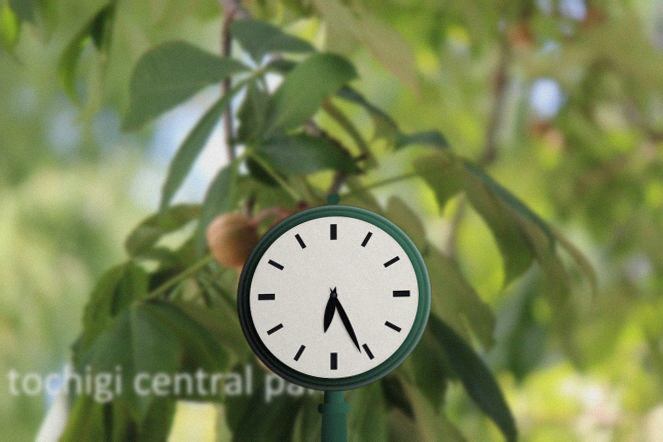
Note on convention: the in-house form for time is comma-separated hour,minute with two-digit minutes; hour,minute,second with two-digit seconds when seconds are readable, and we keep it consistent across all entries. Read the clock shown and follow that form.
6,26
